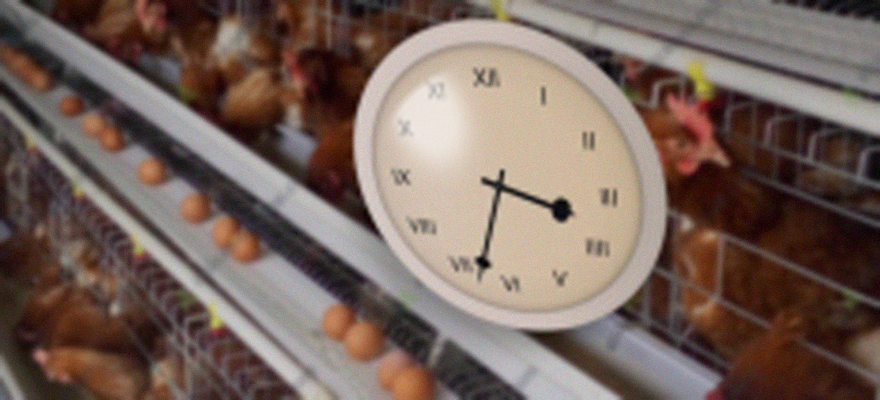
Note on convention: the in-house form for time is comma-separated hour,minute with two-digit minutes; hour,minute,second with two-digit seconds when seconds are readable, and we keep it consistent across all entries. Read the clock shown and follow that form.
3,33
